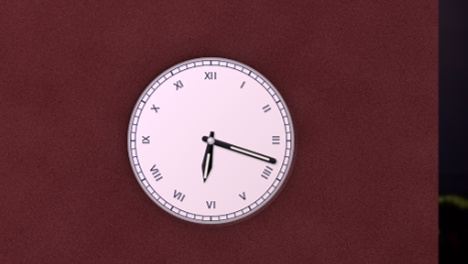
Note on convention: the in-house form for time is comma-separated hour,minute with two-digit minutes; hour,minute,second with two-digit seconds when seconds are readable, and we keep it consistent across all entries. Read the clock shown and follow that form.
6,18
